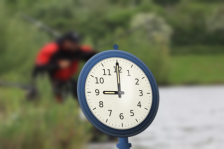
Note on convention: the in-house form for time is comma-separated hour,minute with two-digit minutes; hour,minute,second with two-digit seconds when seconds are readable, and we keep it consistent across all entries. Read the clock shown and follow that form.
9,00
